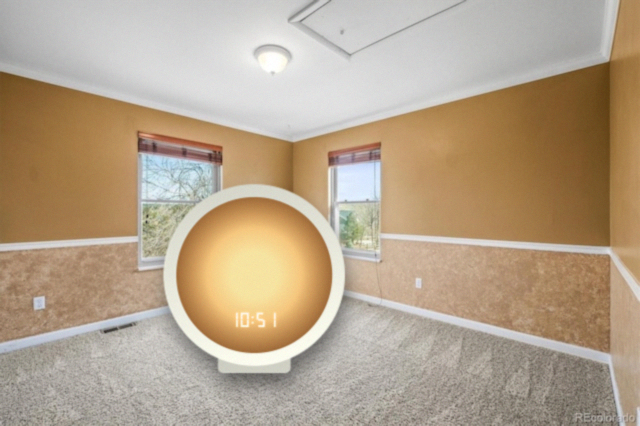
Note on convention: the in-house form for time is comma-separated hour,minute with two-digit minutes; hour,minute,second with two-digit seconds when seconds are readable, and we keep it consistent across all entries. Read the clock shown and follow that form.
10,51
